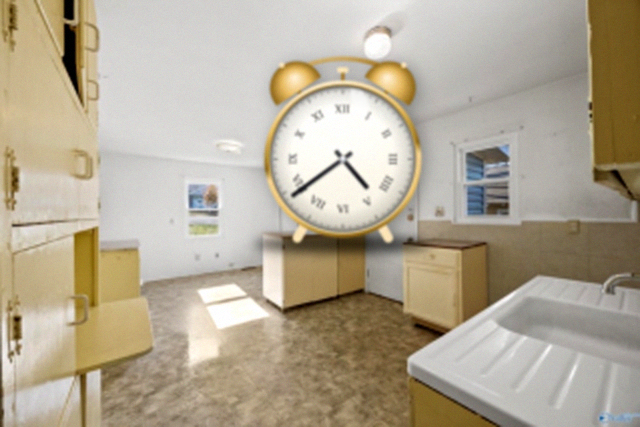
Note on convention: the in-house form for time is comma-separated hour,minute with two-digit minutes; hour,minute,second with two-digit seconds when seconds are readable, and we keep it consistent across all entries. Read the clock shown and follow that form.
4,39
